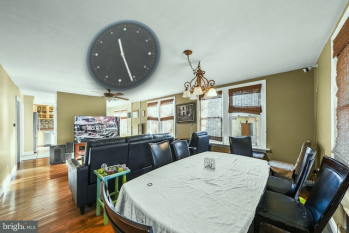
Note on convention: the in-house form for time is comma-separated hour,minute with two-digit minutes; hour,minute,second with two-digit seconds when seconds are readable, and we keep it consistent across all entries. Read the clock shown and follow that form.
11,26
